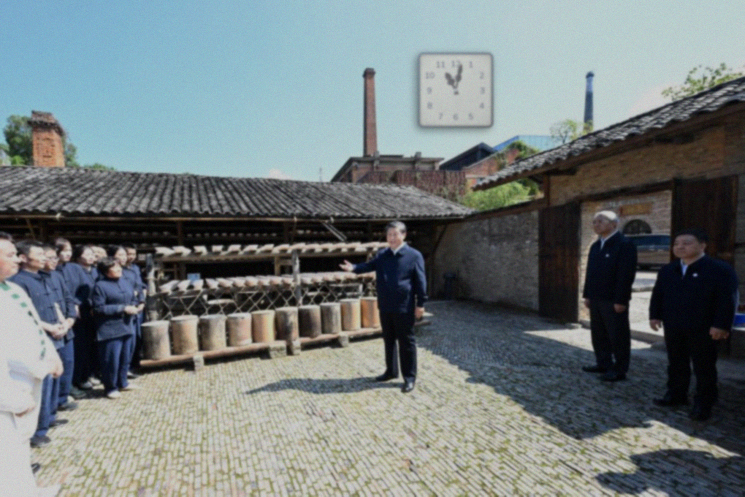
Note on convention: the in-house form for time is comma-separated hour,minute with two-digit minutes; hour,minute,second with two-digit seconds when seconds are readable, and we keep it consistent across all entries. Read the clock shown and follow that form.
11,02
